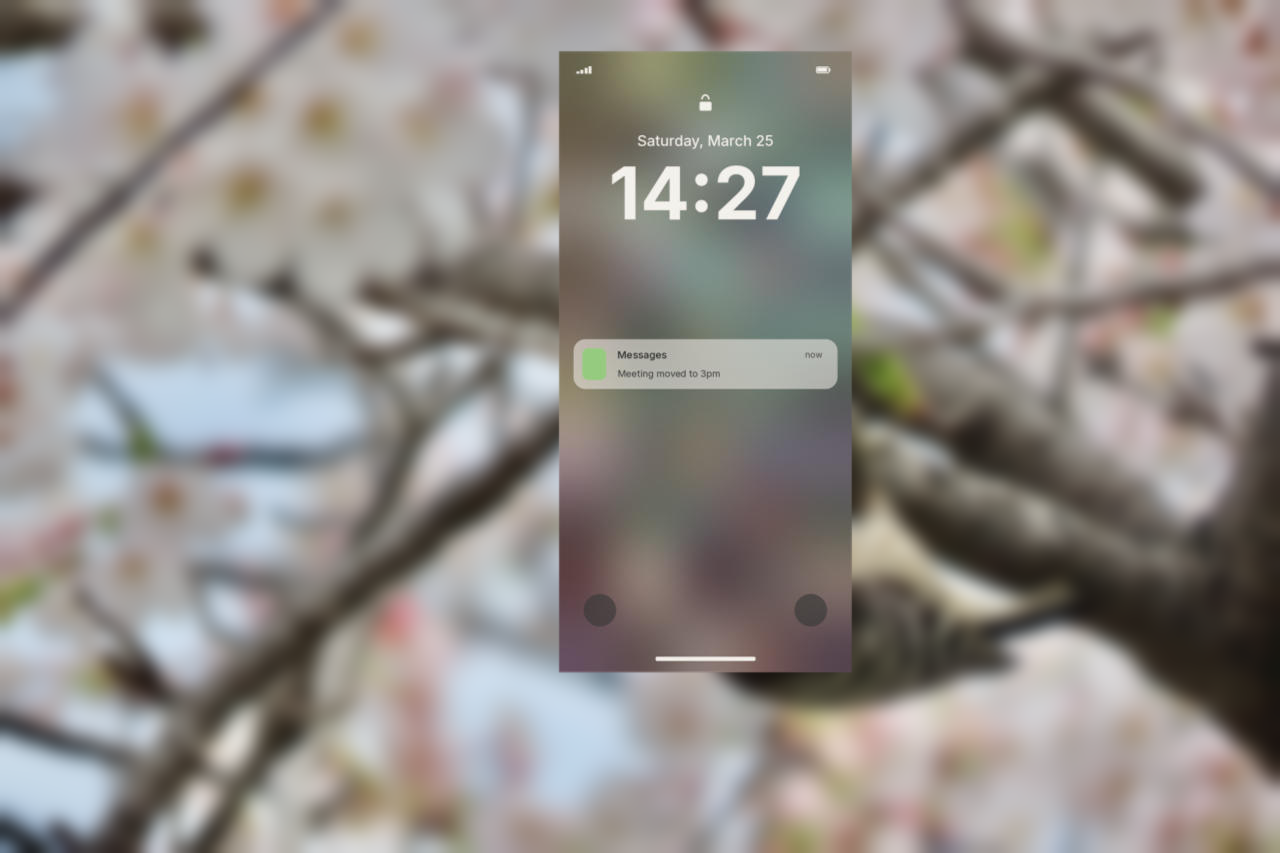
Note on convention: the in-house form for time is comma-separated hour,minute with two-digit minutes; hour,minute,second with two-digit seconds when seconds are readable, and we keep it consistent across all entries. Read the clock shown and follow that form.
14,27
